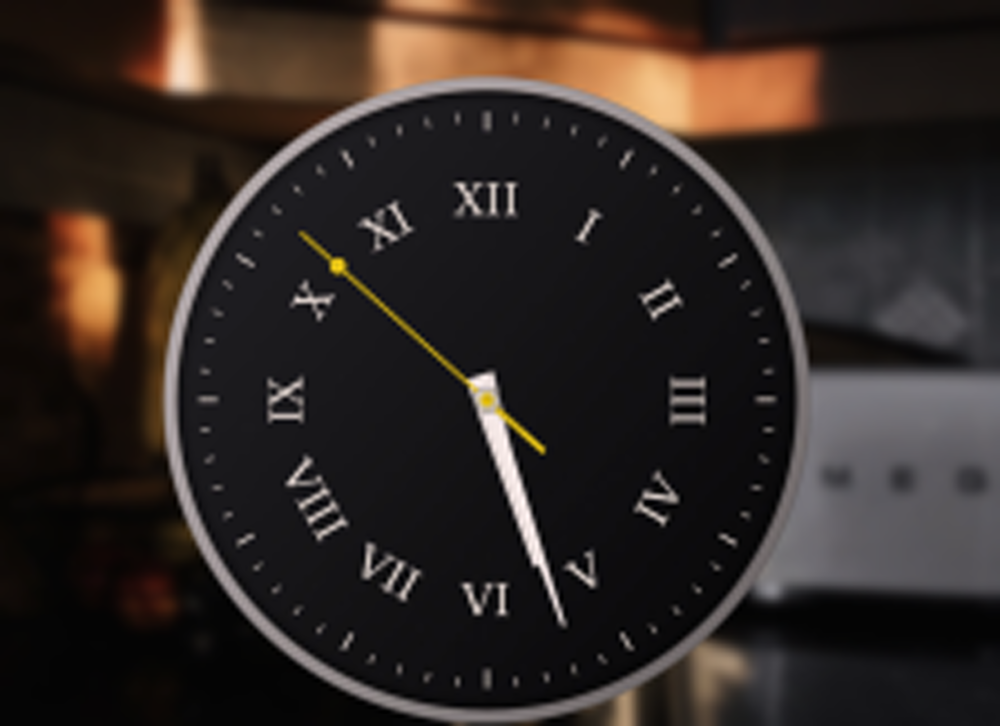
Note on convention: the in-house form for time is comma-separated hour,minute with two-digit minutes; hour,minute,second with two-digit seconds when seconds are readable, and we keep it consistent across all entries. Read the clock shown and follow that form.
5,26,52
